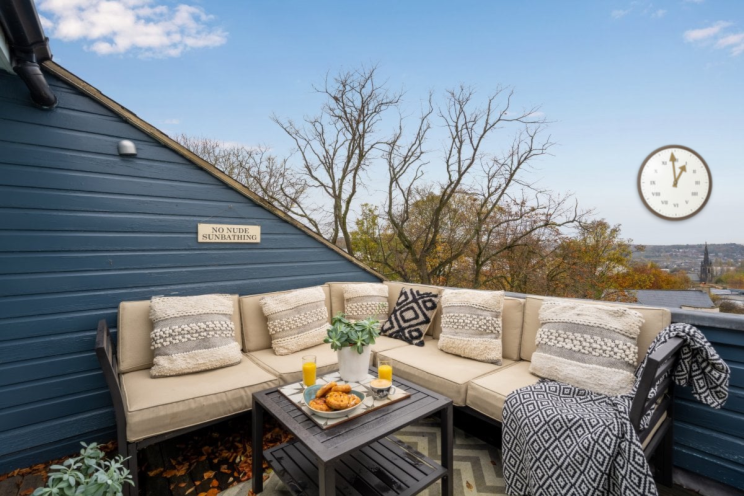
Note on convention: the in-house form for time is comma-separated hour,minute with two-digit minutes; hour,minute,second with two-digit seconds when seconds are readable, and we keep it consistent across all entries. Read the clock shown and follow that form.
12,59
